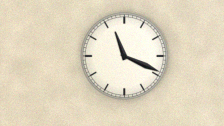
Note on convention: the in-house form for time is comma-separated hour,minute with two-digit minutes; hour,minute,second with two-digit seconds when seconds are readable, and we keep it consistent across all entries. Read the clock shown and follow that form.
11,19
